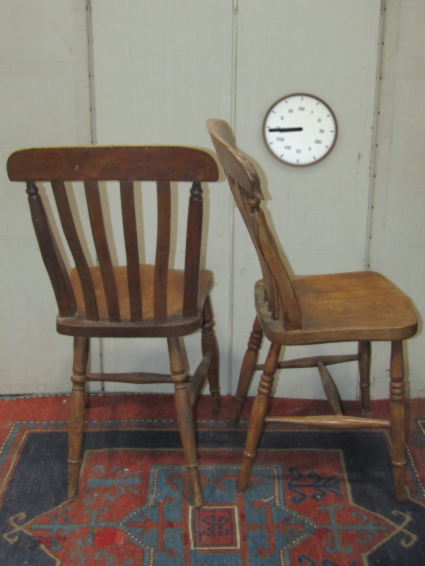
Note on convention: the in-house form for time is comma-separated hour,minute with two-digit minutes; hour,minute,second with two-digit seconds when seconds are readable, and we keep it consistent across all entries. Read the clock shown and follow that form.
8,44
